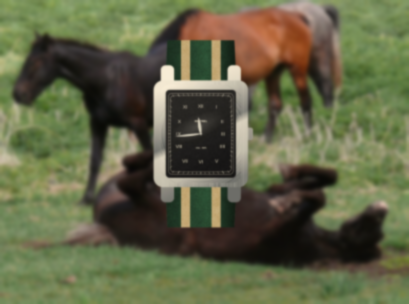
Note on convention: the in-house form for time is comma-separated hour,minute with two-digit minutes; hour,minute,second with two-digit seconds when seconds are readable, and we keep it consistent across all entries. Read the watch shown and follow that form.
11,44
